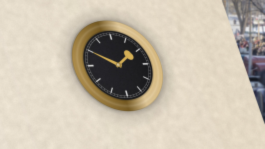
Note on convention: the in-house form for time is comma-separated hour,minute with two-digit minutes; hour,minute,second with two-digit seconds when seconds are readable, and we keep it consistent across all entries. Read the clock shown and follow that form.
1,50
